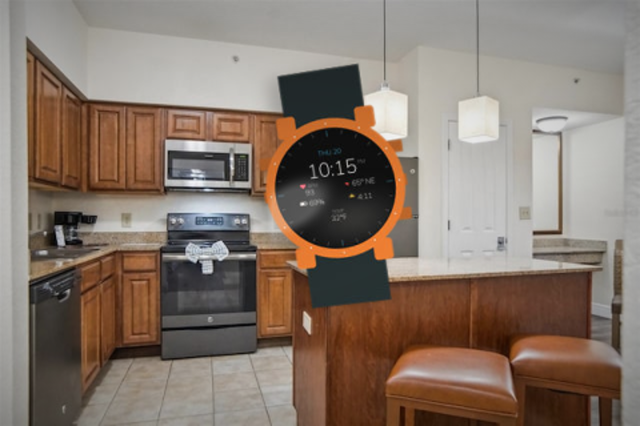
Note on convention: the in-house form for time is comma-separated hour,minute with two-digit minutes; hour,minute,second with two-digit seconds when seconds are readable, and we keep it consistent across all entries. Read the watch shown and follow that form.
10,15
